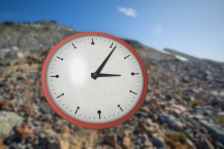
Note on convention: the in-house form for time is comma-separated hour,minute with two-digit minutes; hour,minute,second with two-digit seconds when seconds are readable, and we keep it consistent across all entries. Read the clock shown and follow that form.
3,06
